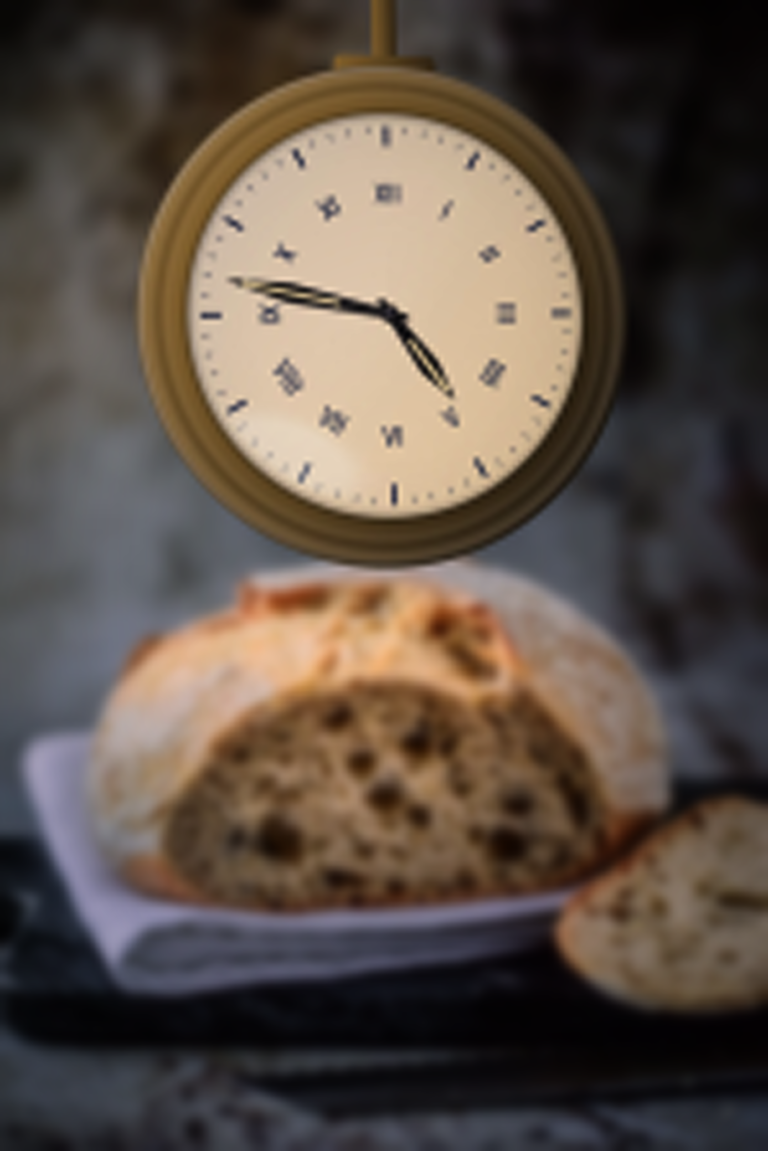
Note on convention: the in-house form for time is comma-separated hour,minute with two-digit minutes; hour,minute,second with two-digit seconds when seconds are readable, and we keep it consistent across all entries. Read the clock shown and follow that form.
4,47
